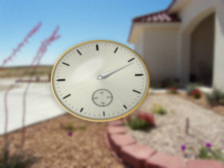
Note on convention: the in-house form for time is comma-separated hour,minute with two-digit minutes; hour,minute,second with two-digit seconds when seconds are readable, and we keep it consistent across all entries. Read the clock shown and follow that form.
2,11
